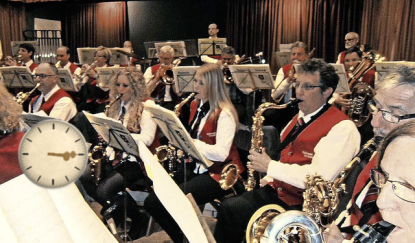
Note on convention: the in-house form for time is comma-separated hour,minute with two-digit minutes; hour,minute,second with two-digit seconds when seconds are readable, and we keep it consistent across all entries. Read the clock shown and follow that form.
3,15
